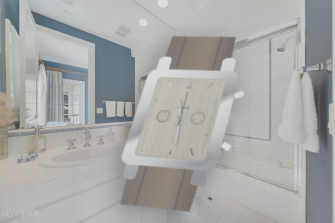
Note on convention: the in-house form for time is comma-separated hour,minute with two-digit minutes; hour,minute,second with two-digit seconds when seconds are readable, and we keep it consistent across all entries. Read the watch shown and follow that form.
11,29
